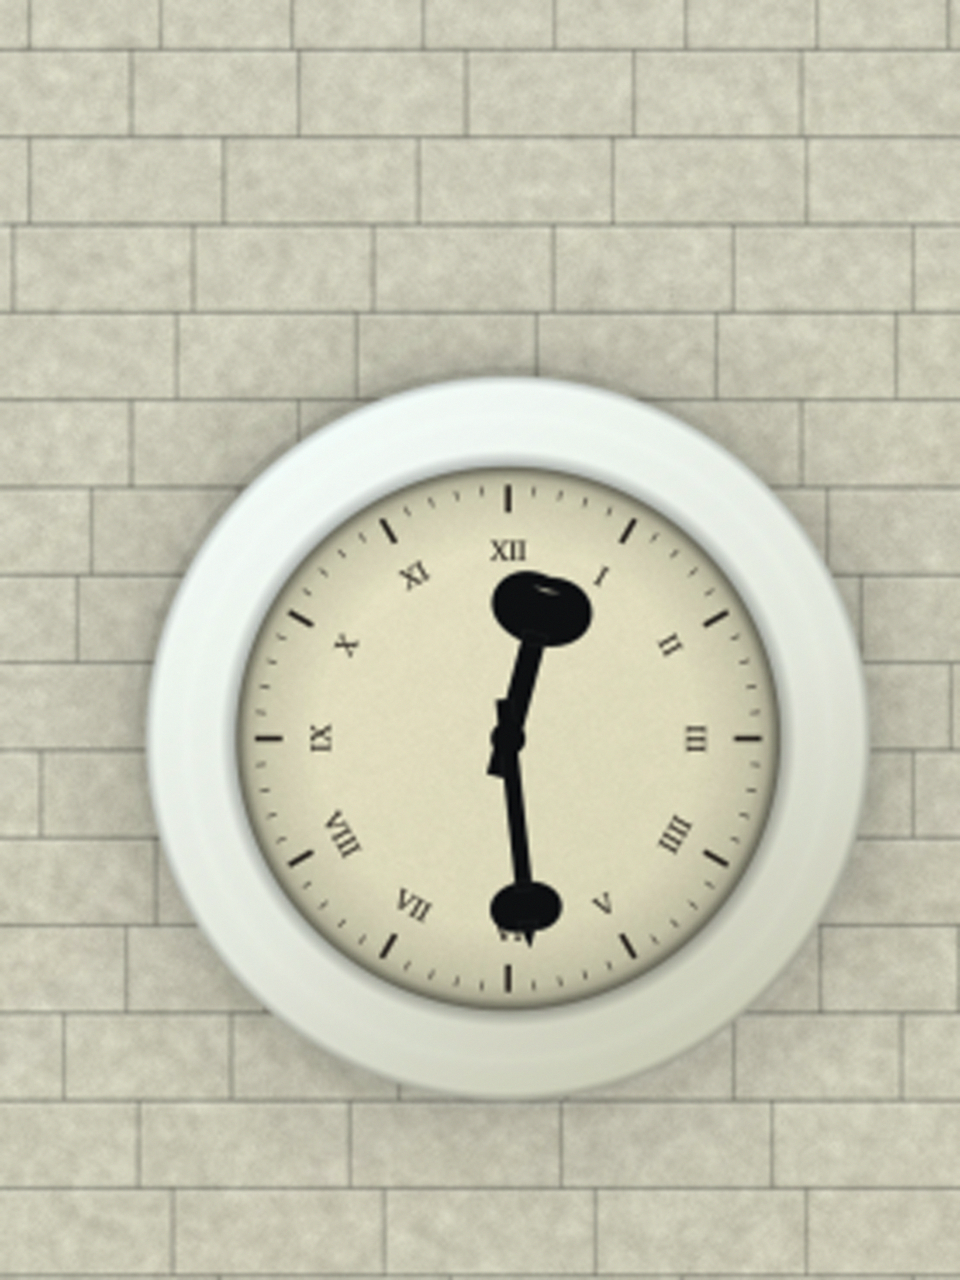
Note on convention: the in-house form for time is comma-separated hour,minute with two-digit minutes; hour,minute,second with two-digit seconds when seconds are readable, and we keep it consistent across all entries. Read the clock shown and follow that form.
12,29
